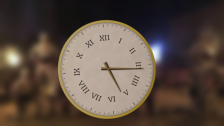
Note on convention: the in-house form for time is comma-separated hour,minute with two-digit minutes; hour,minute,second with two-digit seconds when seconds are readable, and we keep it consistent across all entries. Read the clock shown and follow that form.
5,16
